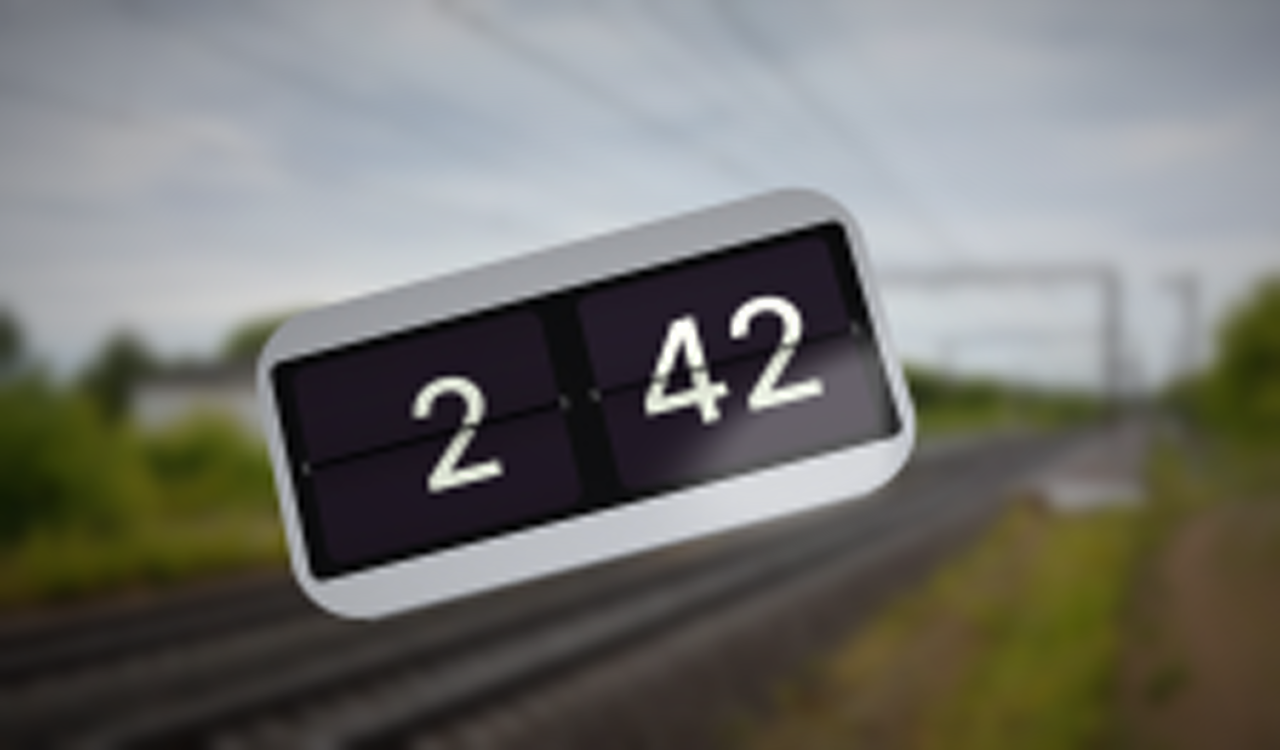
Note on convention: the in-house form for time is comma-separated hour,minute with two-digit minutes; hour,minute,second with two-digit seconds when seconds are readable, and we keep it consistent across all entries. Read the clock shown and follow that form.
2,42
